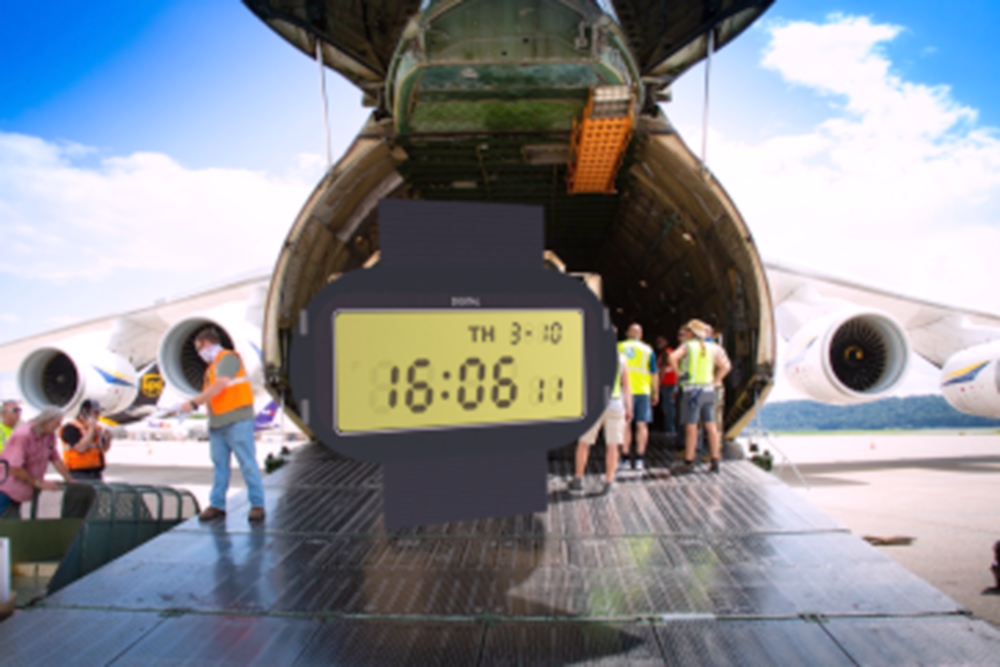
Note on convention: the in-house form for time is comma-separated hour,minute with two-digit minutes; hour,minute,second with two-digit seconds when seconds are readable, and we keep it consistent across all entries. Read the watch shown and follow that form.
16,06,11
